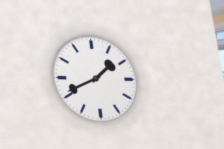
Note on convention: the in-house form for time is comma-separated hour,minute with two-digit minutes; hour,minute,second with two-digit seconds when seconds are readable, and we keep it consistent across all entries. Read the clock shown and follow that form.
1,41
